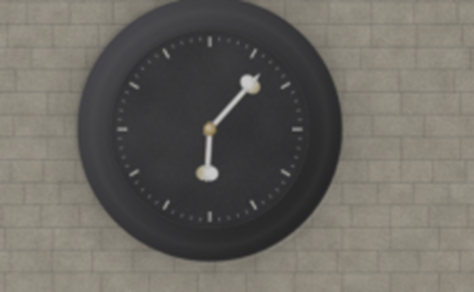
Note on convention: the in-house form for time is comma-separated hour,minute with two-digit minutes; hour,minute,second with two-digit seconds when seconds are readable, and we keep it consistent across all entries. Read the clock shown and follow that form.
6,07
